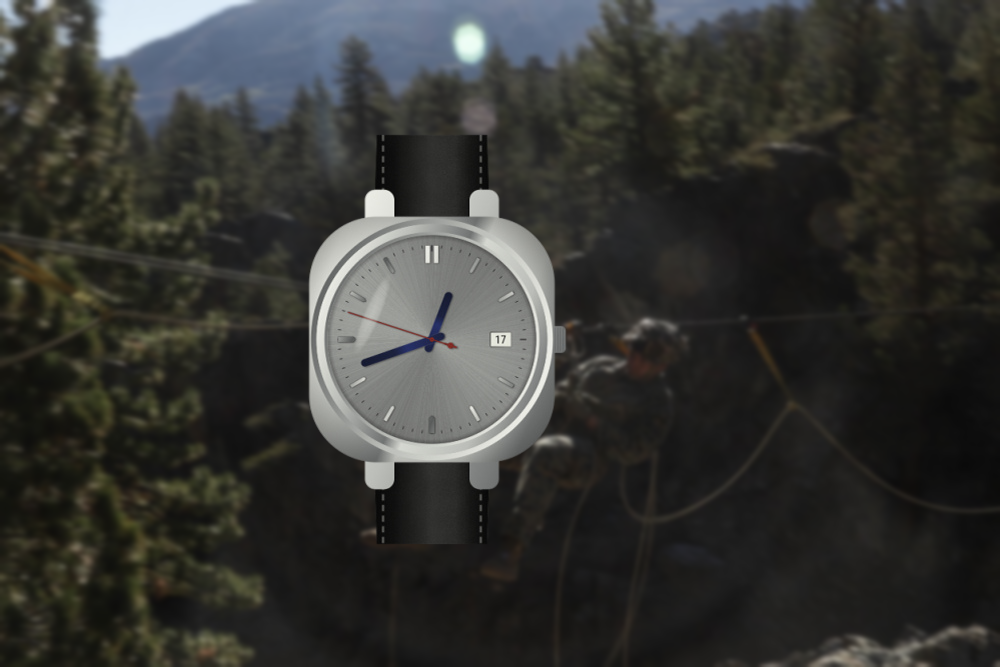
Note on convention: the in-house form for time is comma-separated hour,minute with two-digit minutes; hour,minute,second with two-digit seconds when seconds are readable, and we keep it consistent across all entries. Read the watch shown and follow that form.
12,41,48
